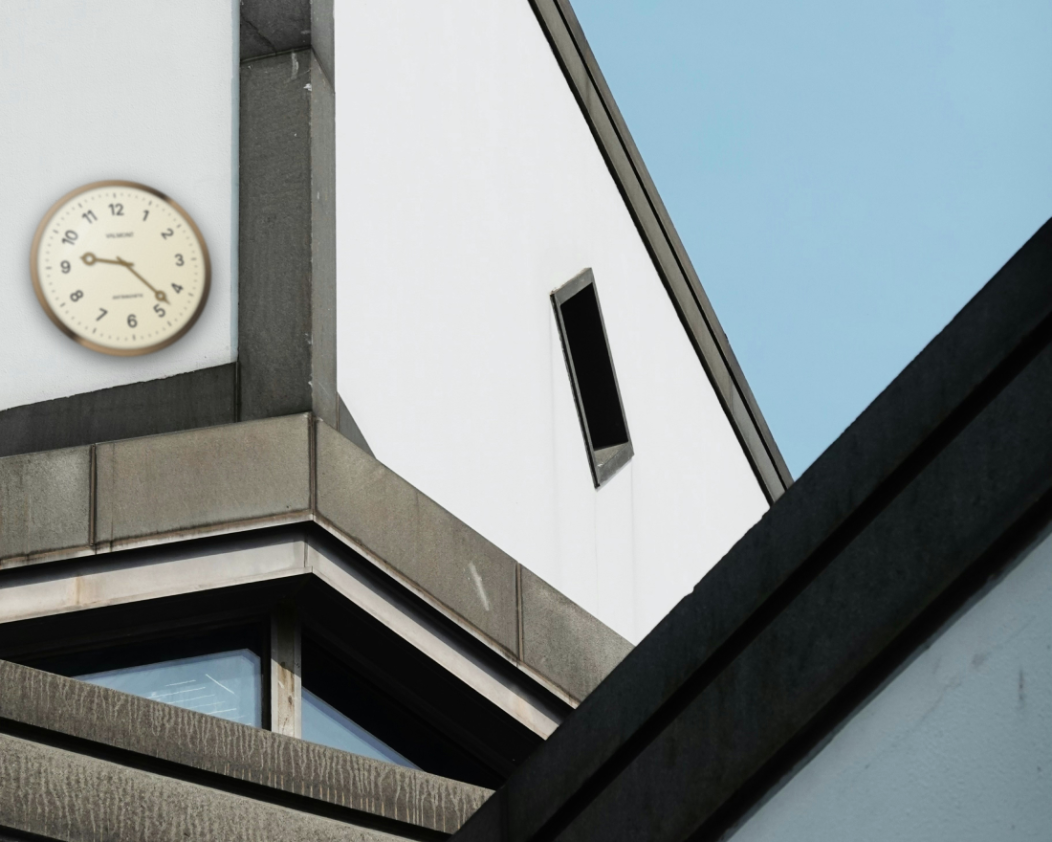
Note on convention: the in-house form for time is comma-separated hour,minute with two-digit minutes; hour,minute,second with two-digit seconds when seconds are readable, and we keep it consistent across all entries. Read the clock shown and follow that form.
9,23
